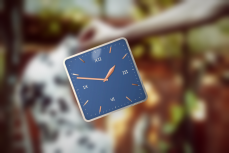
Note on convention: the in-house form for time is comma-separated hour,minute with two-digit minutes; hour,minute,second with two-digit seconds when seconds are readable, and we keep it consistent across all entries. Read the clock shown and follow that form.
1,49
